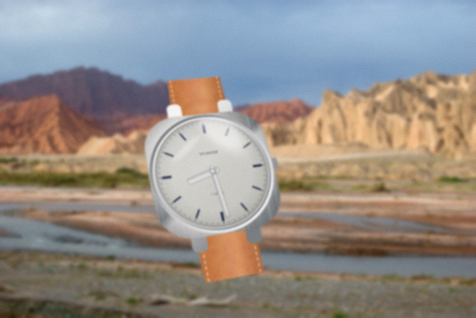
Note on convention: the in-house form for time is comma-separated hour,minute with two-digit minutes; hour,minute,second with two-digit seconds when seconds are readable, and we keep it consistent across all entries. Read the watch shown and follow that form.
8,29
